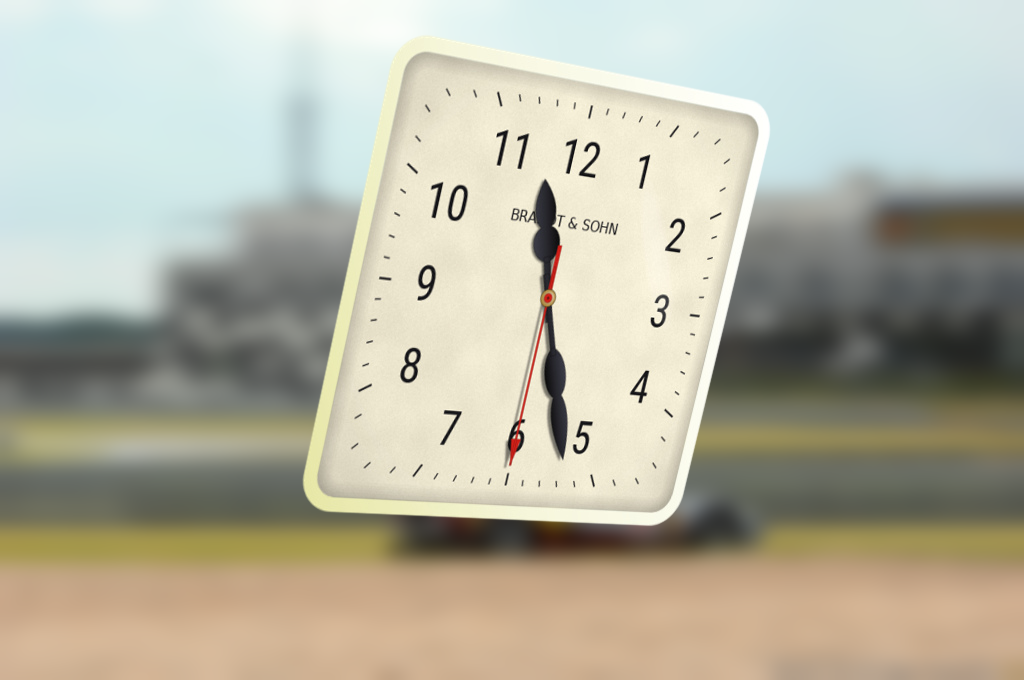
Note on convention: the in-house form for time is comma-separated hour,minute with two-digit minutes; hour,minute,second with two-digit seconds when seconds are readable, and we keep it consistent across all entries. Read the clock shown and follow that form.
11,26,30
